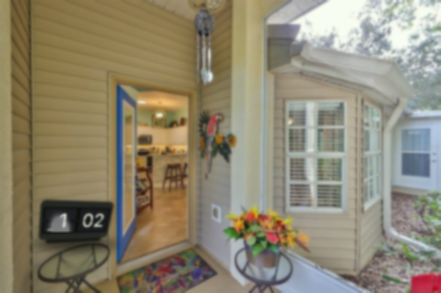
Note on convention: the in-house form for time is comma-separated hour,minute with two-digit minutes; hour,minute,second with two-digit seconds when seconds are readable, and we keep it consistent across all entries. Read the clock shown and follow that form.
1,02
